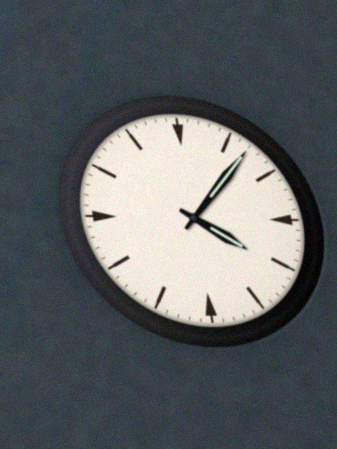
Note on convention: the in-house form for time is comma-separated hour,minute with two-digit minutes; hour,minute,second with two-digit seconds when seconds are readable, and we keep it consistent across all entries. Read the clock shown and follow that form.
4,07
